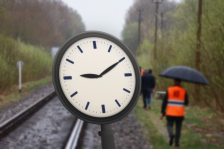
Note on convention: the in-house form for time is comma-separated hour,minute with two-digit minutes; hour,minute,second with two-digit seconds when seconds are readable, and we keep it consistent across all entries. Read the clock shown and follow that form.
9,10
